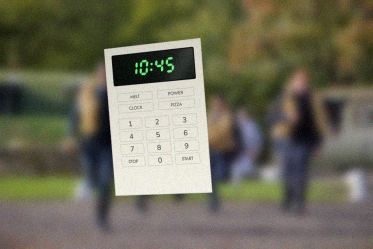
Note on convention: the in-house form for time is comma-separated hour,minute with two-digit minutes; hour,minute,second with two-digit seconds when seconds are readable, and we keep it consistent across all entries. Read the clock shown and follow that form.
10,45
